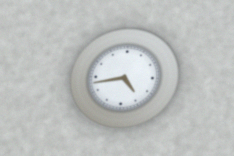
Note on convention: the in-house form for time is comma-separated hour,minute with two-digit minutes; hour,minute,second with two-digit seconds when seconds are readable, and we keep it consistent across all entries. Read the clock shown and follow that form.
4,43
